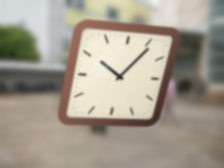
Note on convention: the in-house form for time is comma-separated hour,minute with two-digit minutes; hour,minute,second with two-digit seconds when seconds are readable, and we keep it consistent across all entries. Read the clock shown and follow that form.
10,06
